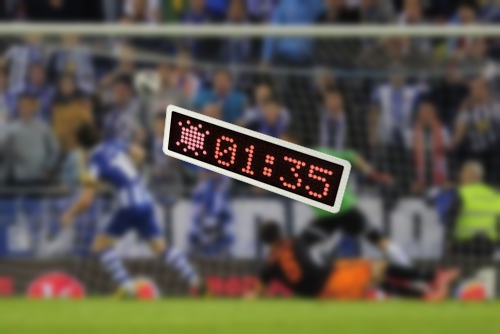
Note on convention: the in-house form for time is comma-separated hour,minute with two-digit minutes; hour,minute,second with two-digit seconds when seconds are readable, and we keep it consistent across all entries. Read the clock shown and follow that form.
1,35
